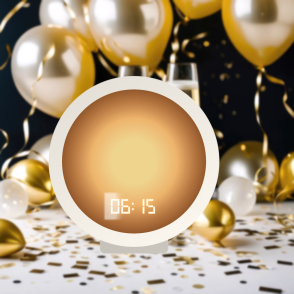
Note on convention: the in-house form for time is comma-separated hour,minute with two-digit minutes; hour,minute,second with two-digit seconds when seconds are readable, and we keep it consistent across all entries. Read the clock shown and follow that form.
6,15
